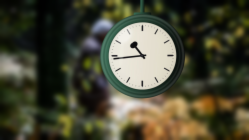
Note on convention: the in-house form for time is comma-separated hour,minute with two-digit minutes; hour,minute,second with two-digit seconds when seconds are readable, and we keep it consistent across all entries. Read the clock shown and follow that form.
10,44
